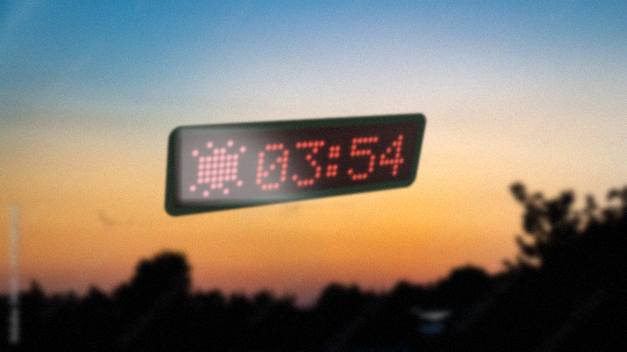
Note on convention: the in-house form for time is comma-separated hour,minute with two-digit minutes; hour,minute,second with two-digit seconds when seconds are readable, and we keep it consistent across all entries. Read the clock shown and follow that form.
3,54
